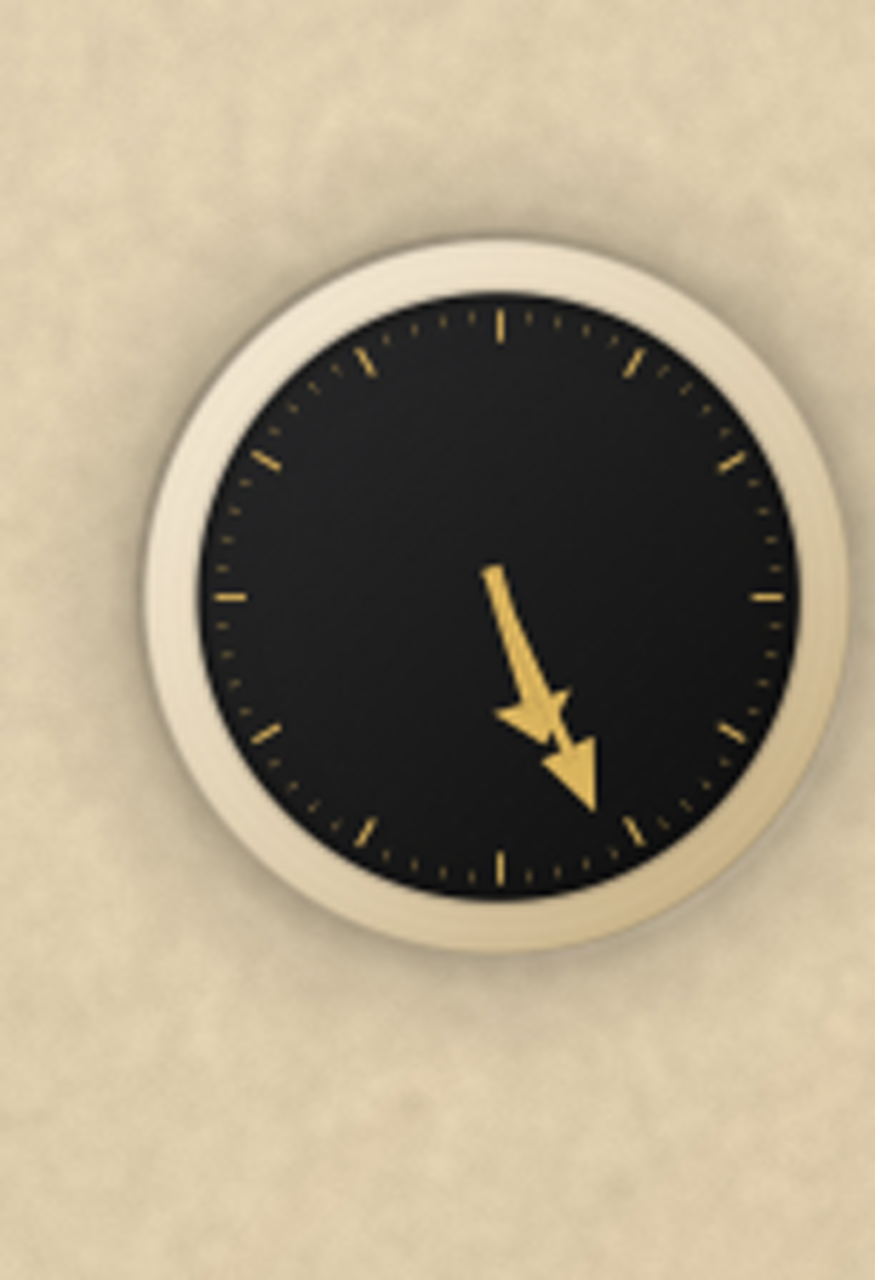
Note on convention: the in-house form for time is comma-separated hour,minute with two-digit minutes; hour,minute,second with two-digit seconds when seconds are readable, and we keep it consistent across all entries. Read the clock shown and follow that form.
5,26
